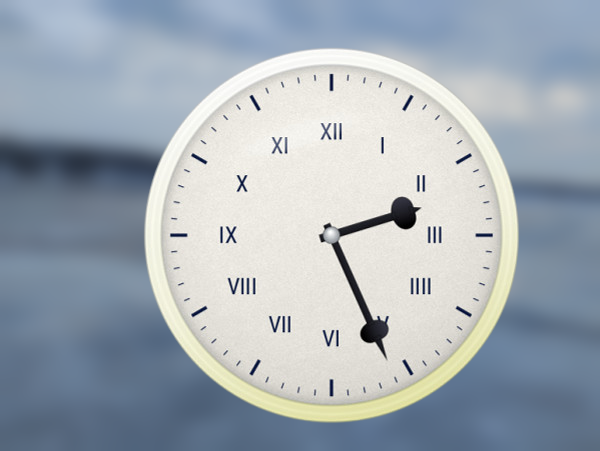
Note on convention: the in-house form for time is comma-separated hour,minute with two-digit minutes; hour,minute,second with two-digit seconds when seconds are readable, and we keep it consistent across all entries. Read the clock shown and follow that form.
2,26
